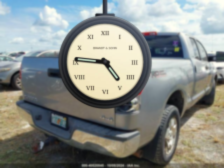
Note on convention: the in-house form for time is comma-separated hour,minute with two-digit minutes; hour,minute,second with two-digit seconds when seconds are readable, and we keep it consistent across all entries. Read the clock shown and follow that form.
4,46
